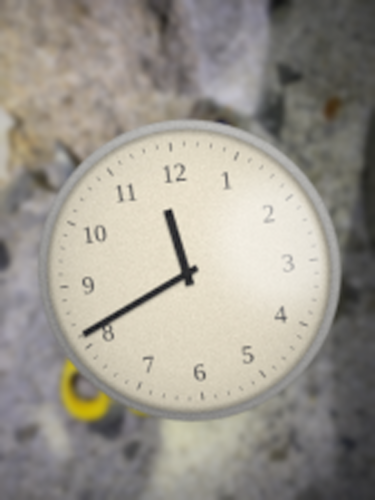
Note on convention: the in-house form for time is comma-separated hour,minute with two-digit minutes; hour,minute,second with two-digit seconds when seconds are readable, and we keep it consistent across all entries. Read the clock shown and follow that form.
11,41
